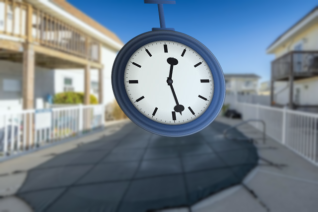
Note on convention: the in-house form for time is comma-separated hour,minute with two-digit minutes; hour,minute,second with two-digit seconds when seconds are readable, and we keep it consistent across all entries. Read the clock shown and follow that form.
12,28
